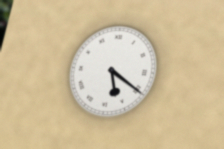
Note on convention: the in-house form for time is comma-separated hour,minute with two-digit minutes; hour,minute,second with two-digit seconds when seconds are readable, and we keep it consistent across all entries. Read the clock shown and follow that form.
5,20
